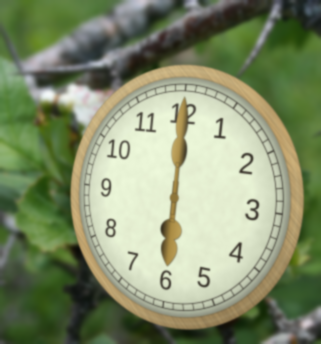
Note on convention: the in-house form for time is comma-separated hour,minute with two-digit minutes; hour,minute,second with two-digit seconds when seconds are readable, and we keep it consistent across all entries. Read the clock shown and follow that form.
6,00
